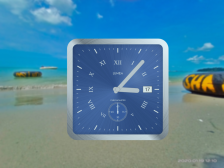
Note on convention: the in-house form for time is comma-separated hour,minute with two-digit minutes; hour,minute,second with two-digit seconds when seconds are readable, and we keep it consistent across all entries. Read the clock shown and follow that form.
3,07
